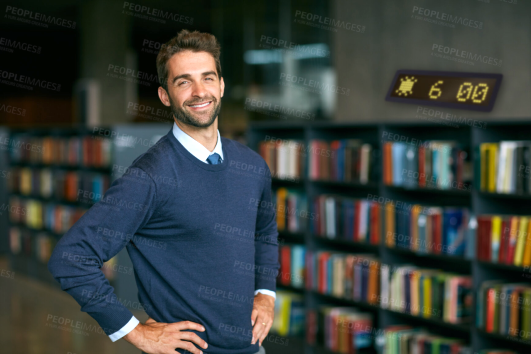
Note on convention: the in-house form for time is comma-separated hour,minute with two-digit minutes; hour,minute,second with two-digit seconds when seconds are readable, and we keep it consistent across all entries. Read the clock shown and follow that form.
6,00
